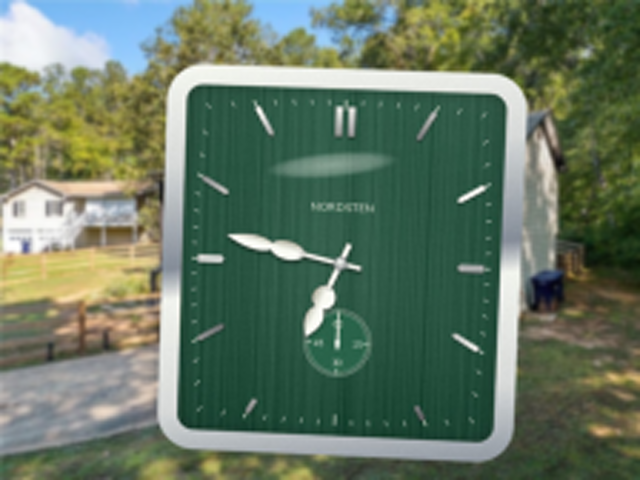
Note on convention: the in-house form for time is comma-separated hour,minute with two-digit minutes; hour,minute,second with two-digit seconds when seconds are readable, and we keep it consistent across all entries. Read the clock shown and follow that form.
6,47
